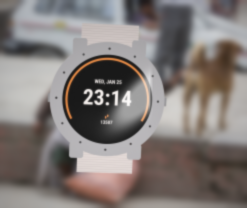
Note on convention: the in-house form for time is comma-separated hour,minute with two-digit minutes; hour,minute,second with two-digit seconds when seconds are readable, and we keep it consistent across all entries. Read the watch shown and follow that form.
23,14
